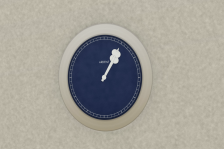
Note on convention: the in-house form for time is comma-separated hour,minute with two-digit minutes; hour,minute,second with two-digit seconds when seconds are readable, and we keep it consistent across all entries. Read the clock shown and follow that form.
1,05
